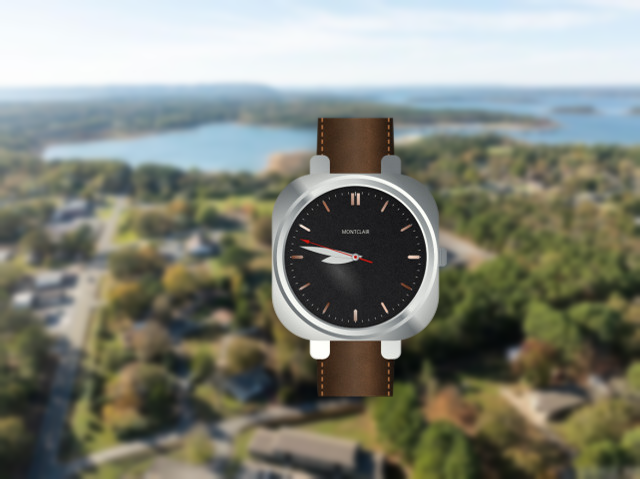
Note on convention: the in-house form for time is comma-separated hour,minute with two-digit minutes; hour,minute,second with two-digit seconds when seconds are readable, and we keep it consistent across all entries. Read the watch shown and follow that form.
8,46,48
